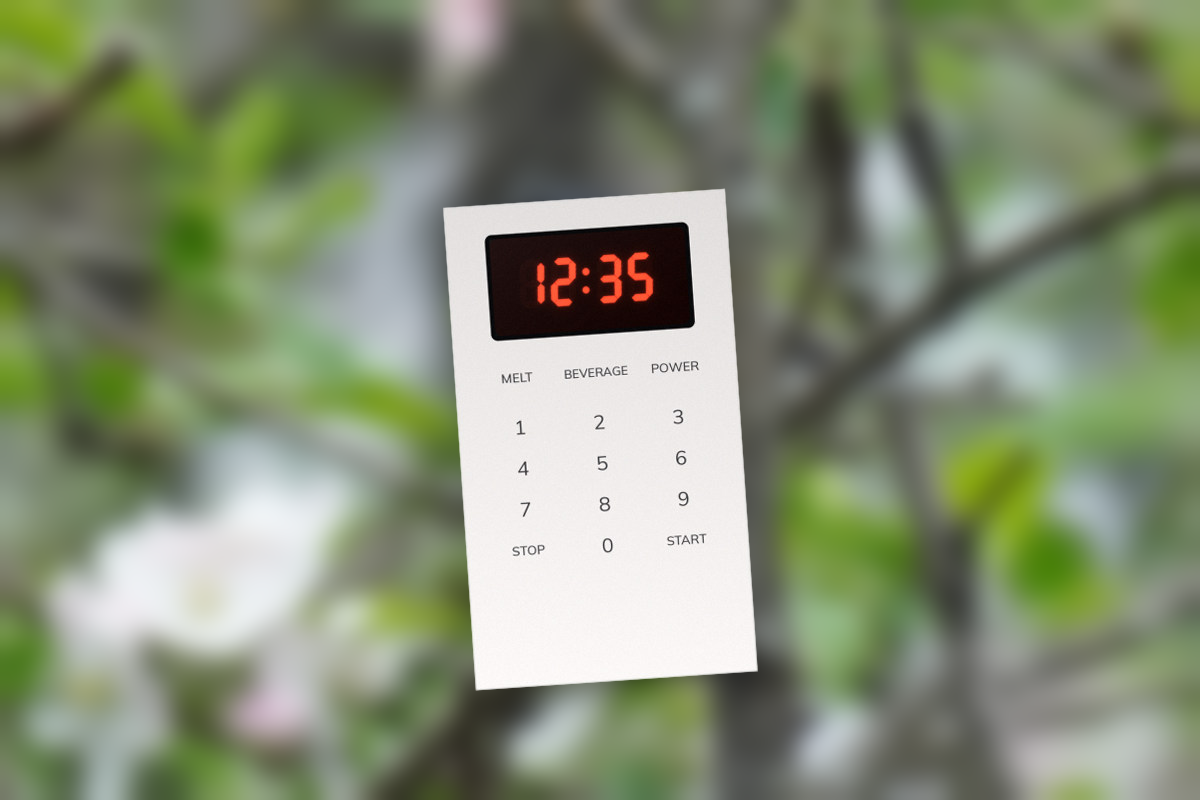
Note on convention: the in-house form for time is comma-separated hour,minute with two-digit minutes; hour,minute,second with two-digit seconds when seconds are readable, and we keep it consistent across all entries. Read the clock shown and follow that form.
12,35
